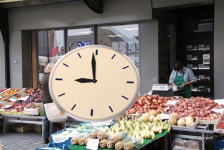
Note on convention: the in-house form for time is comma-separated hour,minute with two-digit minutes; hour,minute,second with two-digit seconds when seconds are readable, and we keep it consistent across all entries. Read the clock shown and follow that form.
8,59
